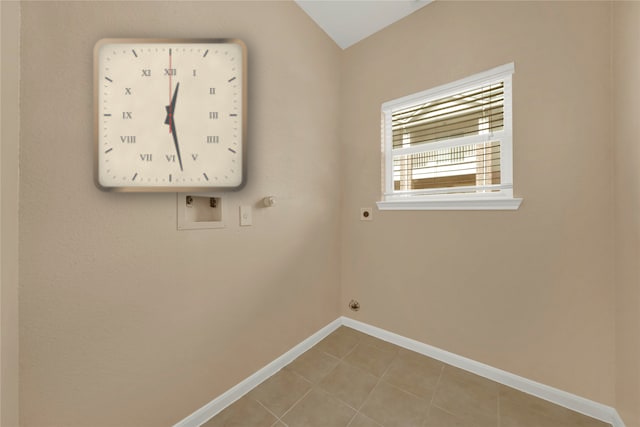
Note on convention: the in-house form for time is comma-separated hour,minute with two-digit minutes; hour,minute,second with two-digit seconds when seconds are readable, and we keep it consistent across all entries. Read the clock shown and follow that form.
12,28,00
